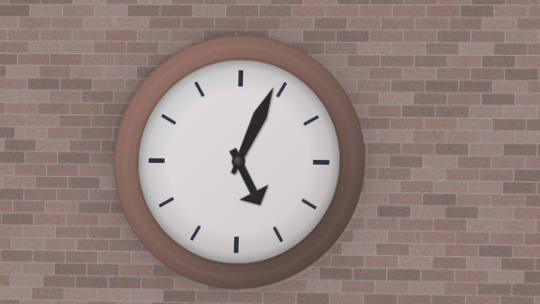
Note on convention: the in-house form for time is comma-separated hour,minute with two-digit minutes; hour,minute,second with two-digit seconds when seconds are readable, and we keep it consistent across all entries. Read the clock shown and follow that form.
5,04
